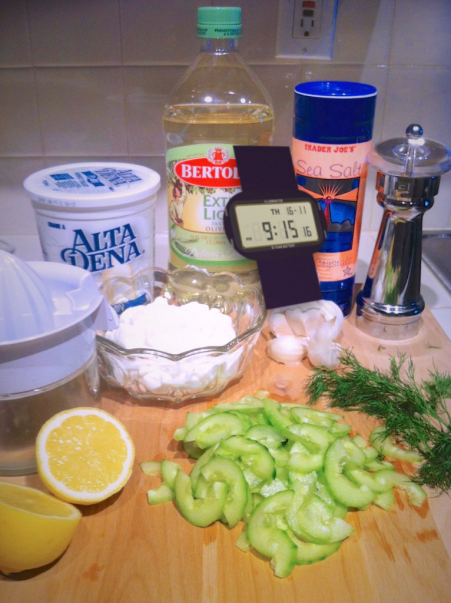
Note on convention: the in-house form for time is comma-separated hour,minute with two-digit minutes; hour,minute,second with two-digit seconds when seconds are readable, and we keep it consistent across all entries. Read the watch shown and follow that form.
9,15,16
